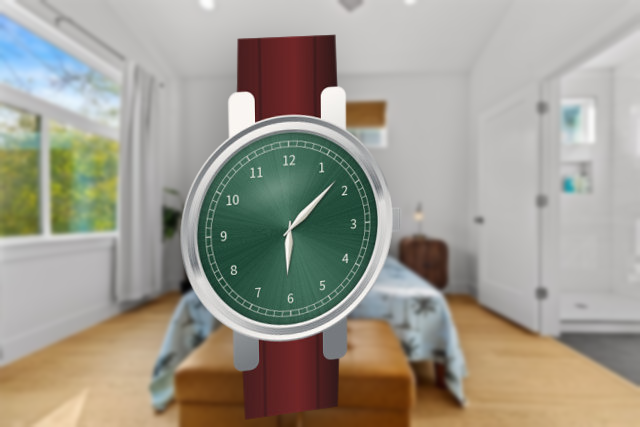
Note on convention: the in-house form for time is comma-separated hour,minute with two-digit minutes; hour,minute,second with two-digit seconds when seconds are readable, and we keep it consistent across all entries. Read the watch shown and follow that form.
6,08
